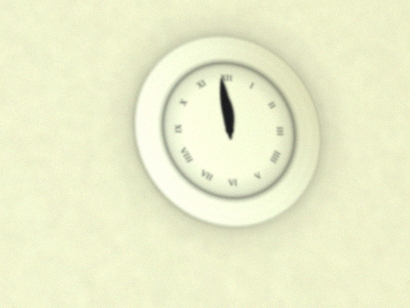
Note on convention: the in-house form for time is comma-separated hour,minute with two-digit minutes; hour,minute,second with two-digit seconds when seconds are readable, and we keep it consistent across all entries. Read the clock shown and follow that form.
11,59
